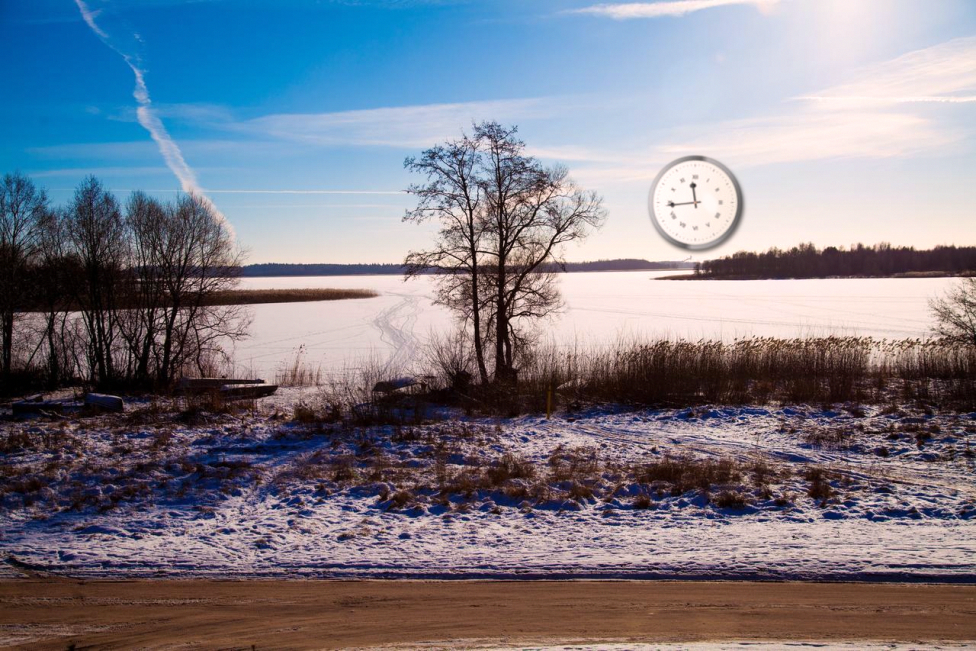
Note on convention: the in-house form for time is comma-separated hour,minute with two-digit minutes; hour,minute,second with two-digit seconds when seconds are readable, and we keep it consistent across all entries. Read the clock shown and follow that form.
11,44
